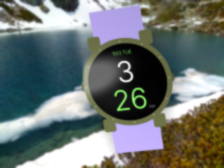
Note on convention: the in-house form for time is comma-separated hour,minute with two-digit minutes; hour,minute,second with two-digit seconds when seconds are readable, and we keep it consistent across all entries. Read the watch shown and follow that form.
3,26
